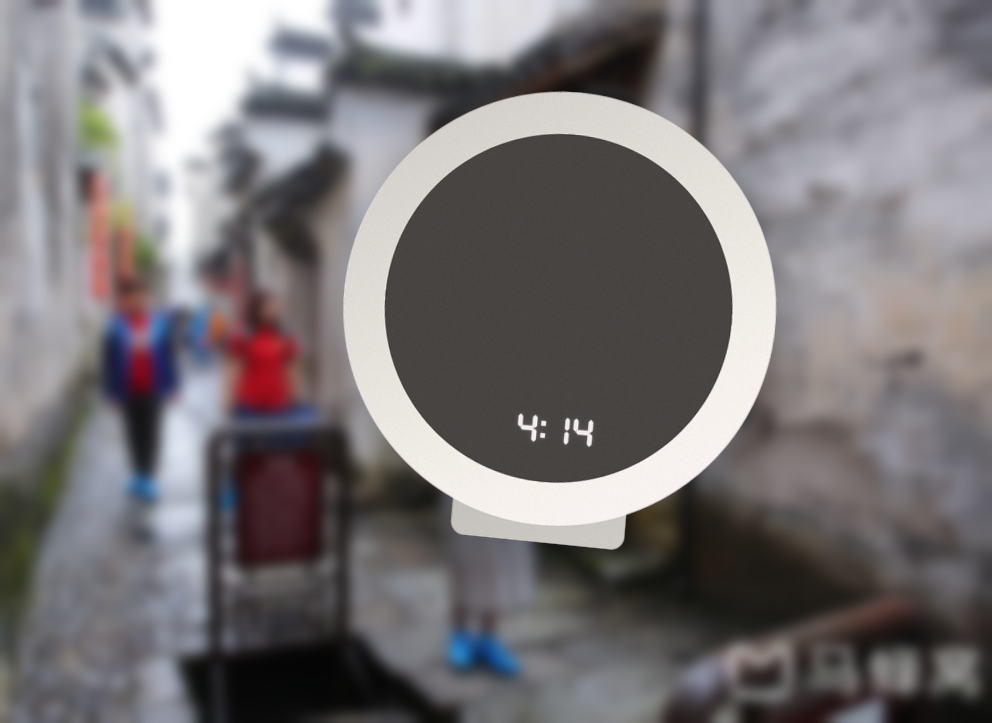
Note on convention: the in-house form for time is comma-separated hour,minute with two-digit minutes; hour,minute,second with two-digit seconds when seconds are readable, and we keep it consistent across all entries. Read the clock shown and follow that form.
4,14
